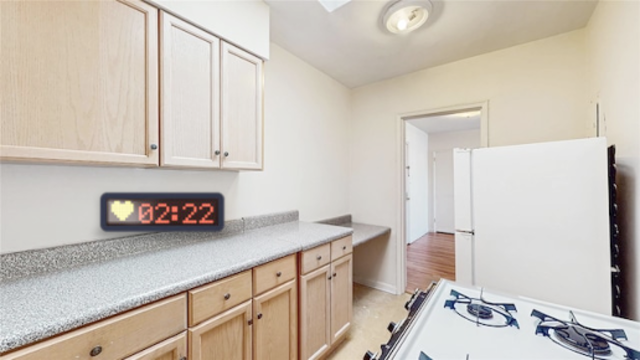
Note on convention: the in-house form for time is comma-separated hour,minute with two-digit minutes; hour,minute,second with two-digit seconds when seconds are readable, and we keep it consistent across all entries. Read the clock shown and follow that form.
2,22
